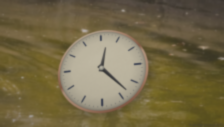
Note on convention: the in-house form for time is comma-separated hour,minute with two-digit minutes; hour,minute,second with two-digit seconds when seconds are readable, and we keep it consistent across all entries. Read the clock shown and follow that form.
12,23
